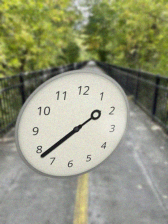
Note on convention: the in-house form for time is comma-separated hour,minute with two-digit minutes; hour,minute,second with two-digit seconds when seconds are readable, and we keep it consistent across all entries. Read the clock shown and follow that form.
1,38
